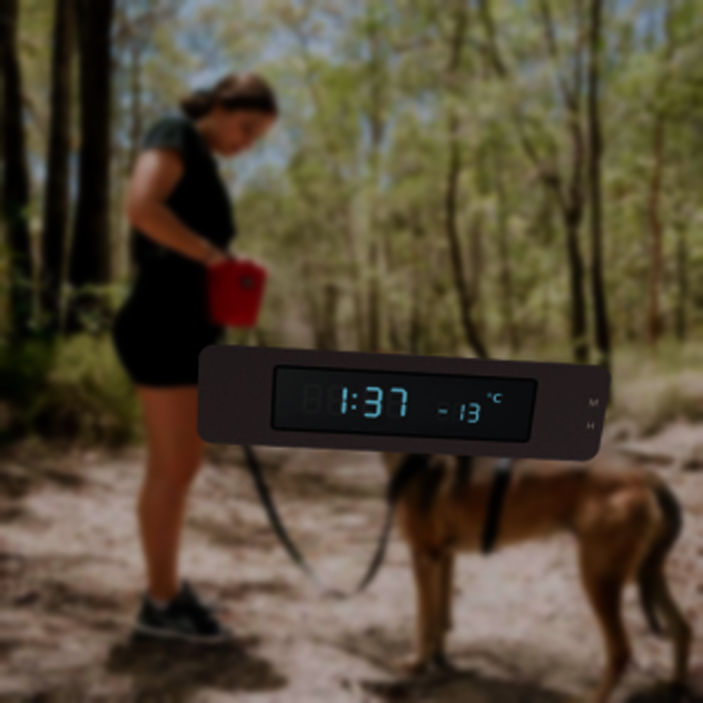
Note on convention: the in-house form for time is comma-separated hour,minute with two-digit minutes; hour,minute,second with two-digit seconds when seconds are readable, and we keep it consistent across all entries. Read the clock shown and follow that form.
1,37
